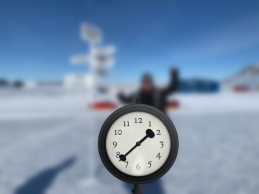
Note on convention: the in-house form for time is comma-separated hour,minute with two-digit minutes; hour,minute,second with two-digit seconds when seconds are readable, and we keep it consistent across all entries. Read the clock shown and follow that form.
1,38
